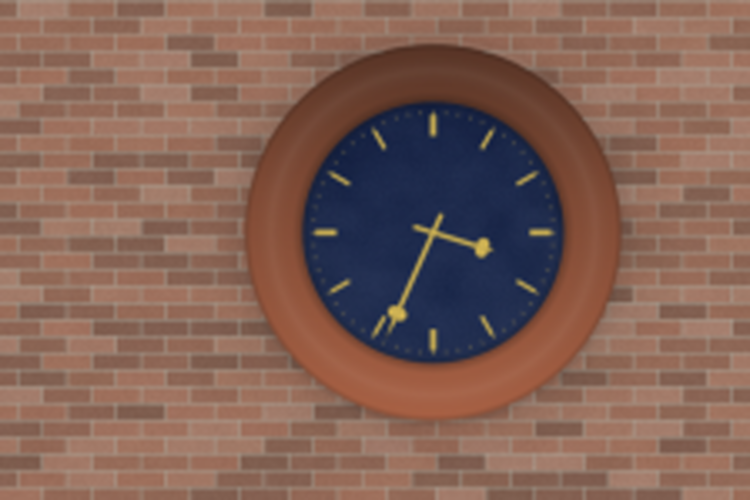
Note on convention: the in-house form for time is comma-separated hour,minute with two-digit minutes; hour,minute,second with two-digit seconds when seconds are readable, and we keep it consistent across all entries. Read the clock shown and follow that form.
3,34
